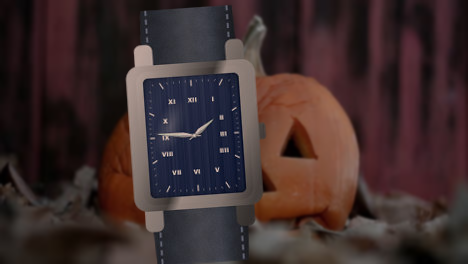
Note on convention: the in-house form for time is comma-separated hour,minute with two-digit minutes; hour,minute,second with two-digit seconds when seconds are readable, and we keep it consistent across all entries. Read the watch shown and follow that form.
1,46
